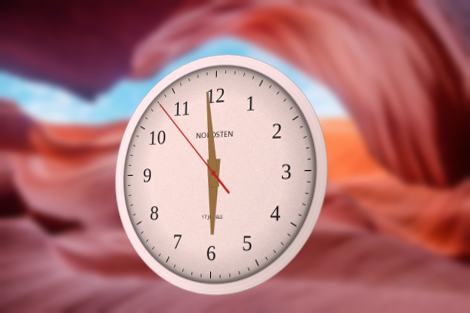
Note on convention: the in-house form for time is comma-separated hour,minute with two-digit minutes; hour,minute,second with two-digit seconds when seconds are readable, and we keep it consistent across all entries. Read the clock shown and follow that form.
5,58,53
